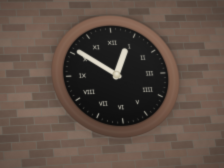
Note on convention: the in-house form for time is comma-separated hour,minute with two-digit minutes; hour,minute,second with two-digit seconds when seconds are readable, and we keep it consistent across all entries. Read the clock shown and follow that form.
12,51
